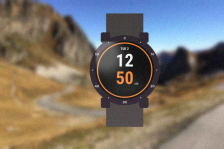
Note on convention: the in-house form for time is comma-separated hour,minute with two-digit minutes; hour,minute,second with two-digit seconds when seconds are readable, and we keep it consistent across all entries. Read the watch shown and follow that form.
12,50
